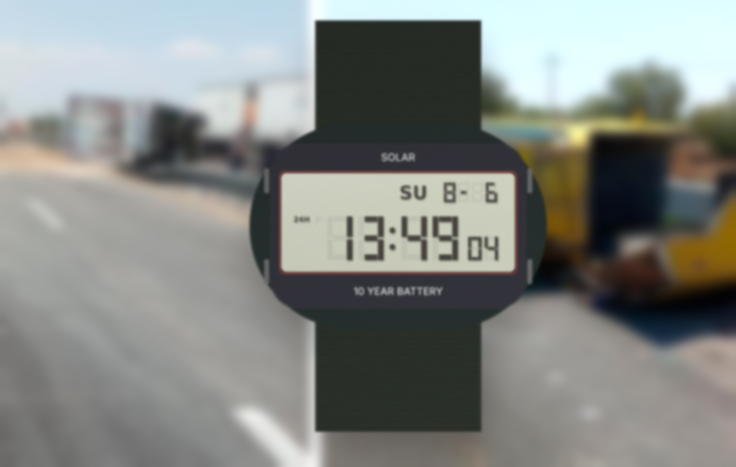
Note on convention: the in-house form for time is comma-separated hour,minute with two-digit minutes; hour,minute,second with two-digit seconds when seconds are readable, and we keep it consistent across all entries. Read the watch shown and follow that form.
13,49,04
